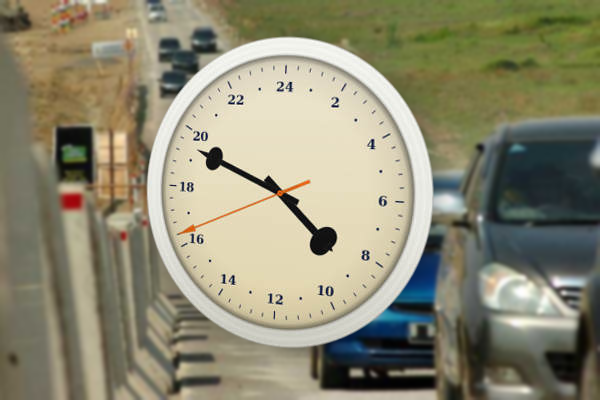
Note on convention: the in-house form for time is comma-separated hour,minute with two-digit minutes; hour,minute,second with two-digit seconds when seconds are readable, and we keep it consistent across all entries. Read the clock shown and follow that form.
8,48,41
